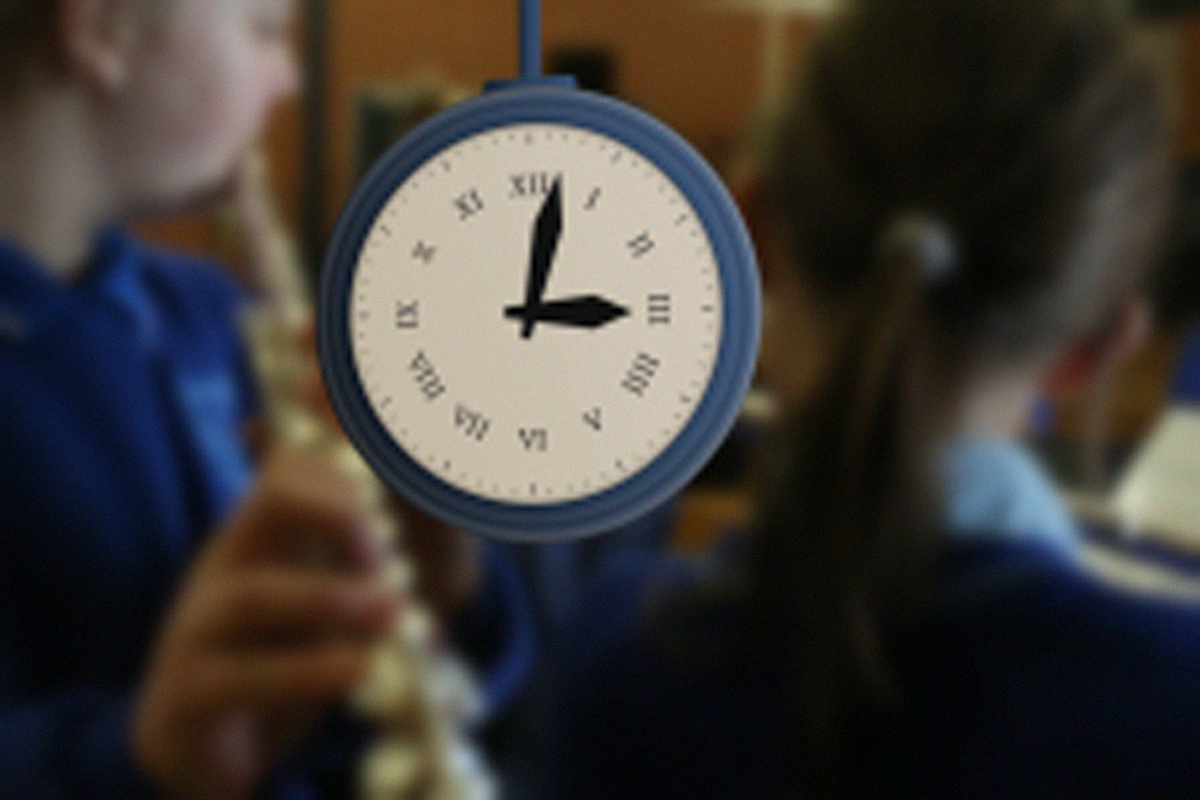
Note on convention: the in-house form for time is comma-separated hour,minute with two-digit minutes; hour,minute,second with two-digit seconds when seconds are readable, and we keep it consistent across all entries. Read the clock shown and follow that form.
3,02
